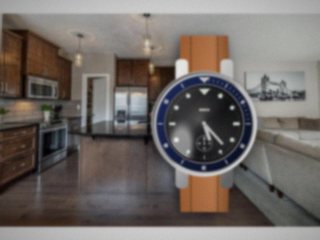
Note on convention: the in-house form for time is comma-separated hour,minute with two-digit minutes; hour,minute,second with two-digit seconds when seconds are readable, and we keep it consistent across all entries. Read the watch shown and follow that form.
5,23
